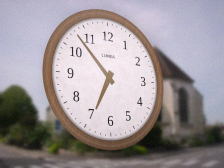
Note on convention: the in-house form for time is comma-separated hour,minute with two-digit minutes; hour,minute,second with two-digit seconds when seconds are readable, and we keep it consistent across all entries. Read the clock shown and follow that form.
6,53
